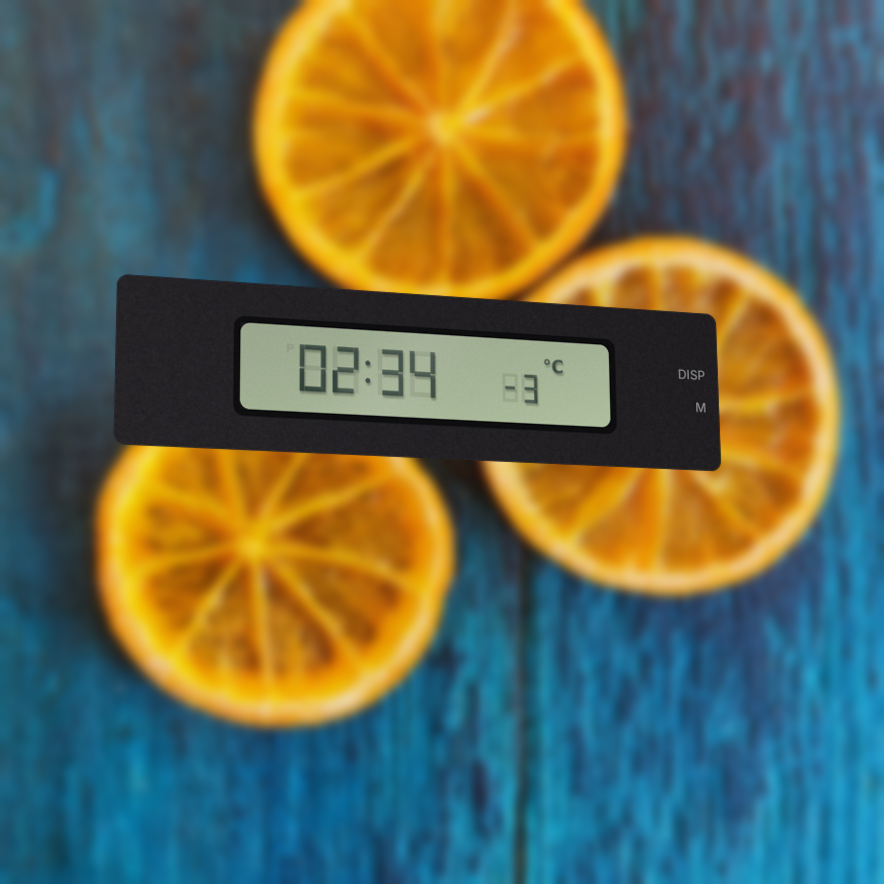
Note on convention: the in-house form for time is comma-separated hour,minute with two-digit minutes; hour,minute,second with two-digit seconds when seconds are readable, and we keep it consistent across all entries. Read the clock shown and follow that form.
2,34
